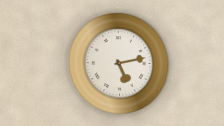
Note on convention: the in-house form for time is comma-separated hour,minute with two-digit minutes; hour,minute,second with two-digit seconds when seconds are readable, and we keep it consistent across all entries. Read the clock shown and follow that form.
5,13
